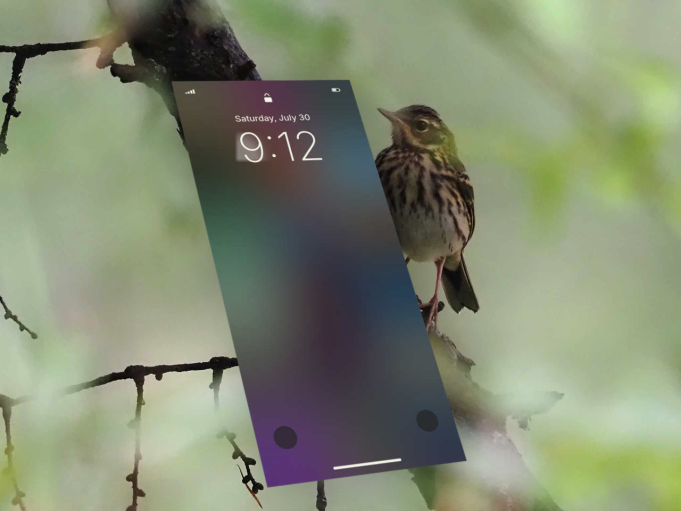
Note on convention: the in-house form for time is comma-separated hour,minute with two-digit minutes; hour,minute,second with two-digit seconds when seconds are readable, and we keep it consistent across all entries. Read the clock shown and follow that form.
9,12
